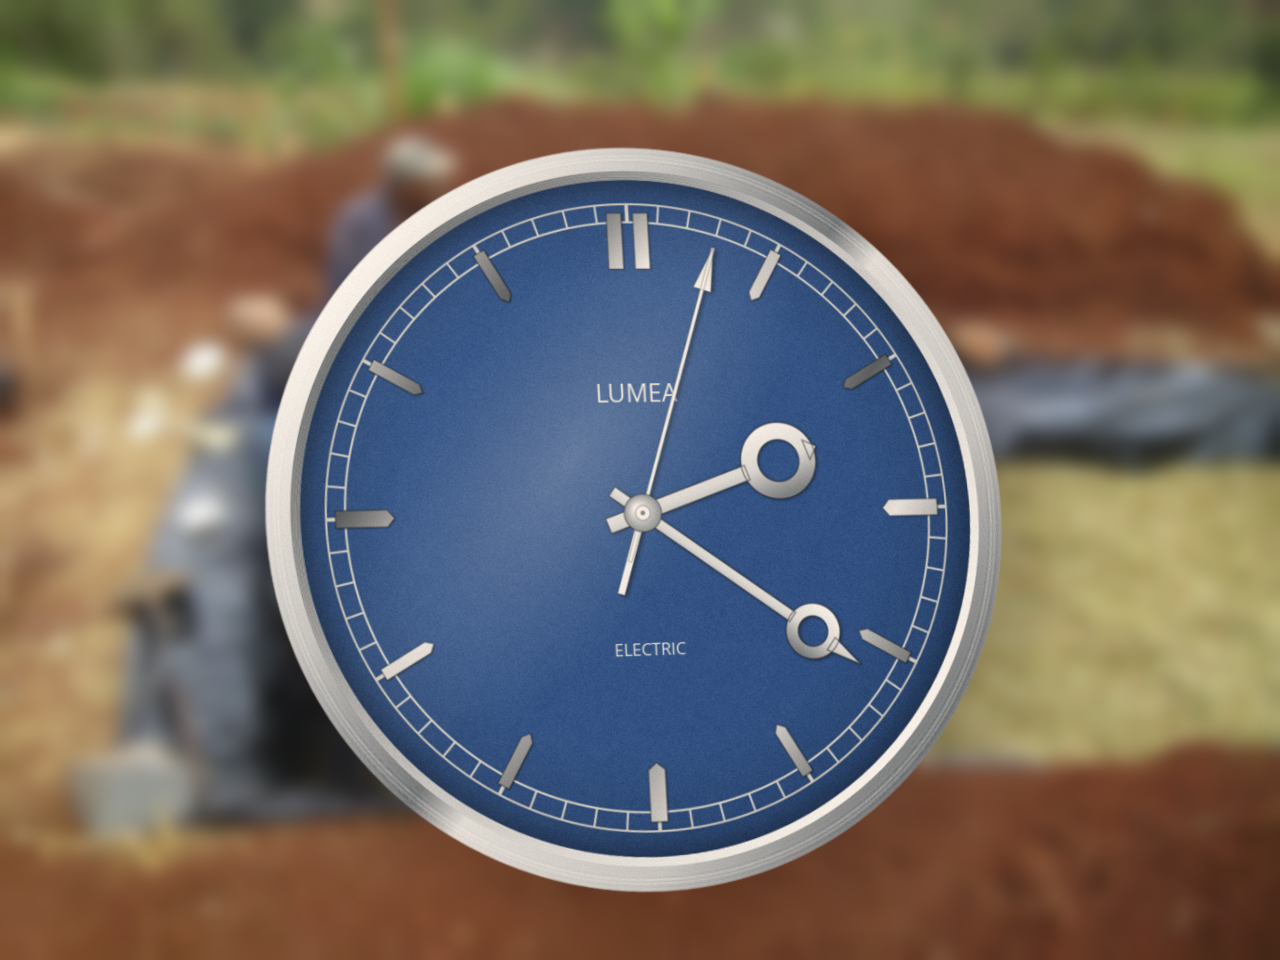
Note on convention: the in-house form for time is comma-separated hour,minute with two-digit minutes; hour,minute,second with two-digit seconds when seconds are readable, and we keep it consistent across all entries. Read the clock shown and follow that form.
2,21,03
